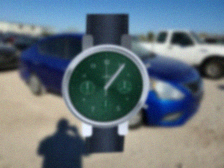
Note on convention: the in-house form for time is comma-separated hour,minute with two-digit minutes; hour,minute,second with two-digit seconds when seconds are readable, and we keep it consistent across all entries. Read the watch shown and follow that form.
1,06
